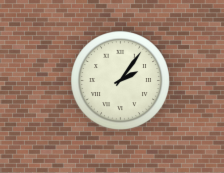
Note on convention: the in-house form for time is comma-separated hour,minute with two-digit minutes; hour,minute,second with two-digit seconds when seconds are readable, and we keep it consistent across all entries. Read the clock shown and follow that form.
2,06
